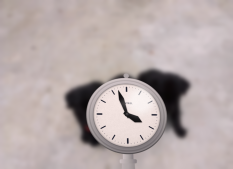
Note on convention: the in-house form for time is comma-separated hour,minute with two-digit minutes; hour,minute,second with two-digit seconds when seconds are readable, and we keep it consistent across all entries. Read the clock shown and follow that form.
3,57
